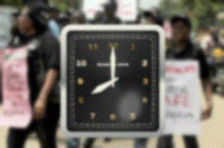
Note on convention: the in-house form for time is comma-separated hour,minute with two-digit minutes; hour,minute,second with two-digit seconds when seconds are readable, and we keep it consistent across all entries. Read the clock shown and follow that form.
8,00
